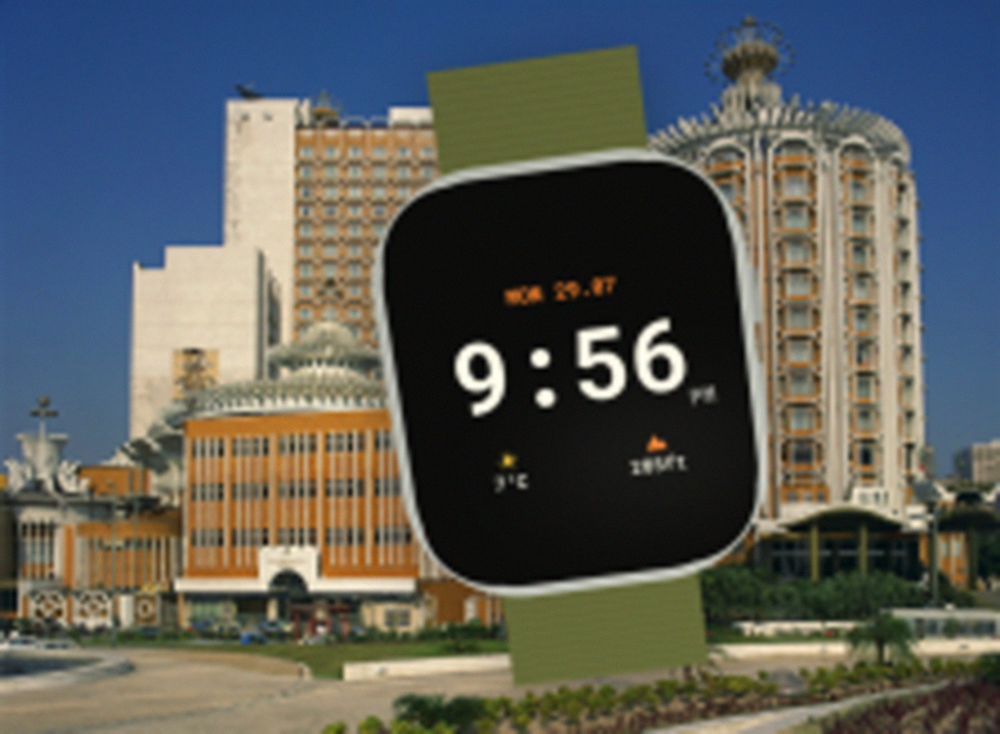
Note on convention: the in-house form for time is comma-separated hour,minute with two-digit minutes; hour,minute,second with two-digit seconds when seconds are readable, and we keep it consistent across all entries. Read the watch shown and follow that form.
9,56
